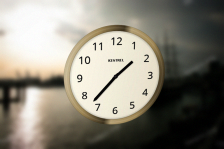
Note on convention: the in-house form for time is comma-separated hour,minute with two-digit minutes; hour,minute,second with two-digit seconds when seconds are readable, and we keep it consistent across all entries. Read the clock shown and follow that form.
1,37
